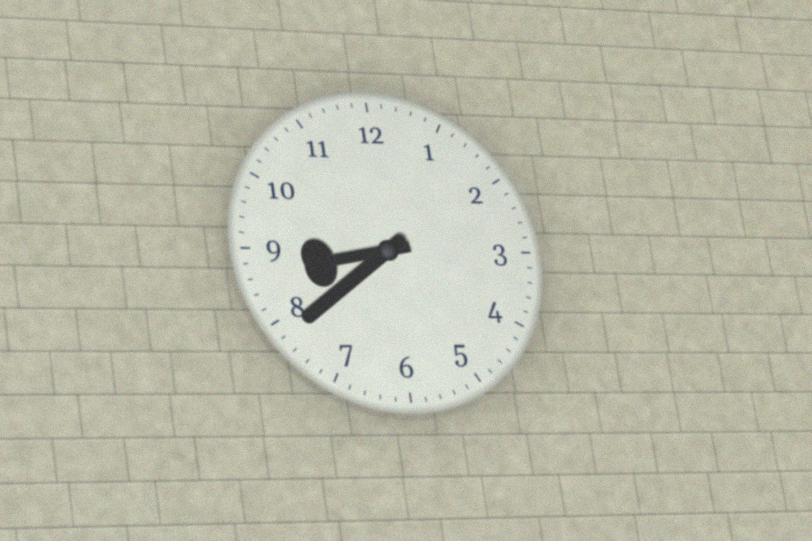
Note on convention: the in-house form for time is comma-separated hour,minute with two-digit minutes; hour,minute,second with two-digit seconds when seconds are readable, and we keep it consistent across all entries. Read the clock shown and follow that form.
8,39
